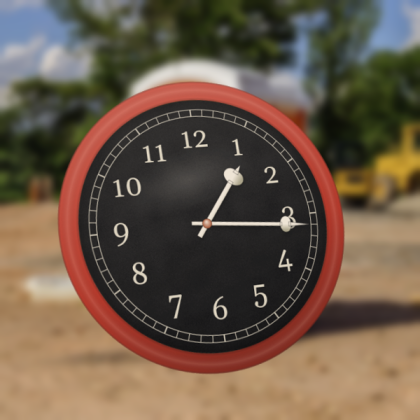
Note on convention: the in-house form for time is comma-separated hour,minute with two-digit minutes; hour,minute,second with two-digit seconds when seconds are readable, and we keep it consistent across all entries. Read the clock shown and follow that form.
1,16
